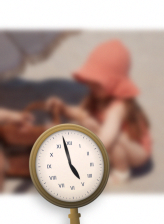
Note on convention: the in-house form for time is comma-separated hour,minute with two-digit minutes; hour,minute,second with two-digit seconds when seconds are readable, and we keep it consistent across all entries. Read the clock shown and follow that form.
4,58
